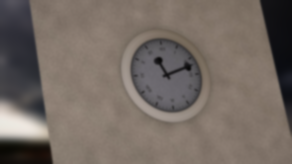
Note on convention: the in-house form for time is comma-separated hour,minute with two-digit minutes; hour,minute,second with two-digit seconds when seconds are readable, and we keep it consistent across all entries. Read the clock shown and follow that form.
11,12
